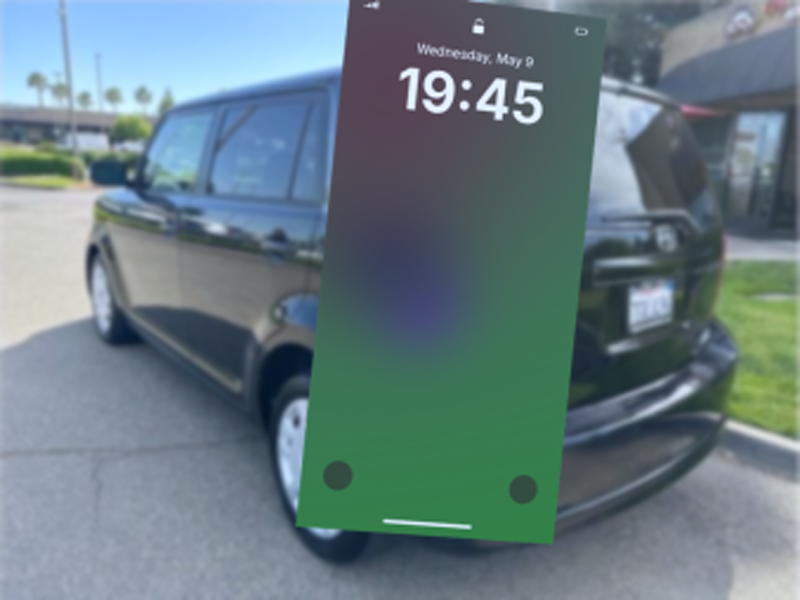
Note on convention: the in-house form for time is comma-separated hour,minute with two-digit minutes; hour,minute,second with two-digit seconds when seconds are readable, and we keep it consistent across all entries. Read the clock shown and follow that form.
19,45
